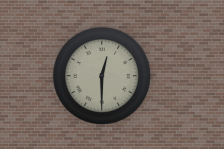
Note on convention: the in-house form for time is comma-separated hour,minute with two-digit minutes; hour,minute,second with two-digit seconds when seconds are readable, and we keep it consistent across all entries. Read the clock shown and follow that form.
12,30
